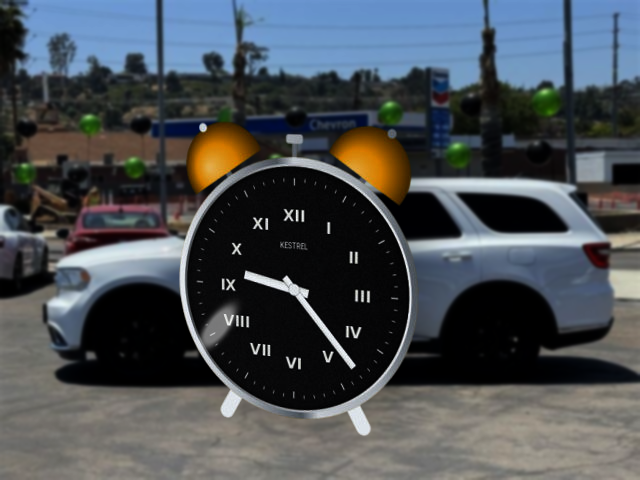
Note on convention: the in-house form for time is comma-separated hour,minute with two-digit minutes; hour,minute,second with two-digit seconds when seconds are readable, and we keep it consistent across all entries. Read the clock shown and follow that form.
9,23
